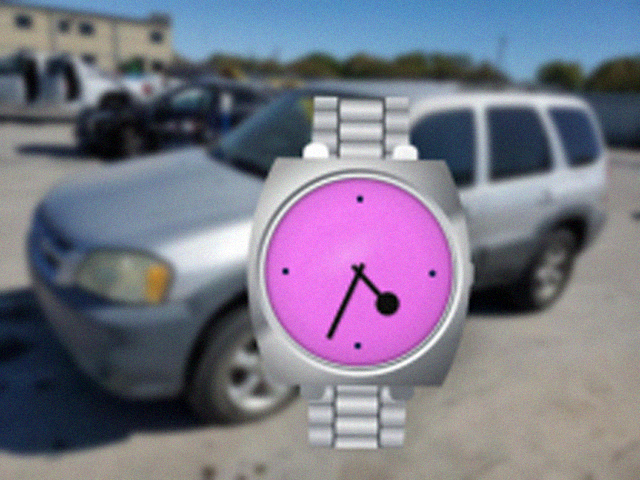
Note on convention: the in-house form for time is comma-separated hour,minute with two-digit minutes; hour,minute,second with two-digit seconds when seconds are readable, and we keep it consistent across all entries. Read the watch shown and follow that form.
4,34
